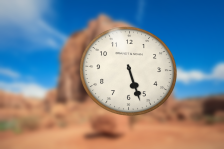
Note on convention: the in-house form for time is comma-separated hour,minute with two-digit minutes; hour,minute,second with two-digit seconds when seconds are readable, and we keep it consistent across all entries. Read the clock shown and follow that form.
5,27
